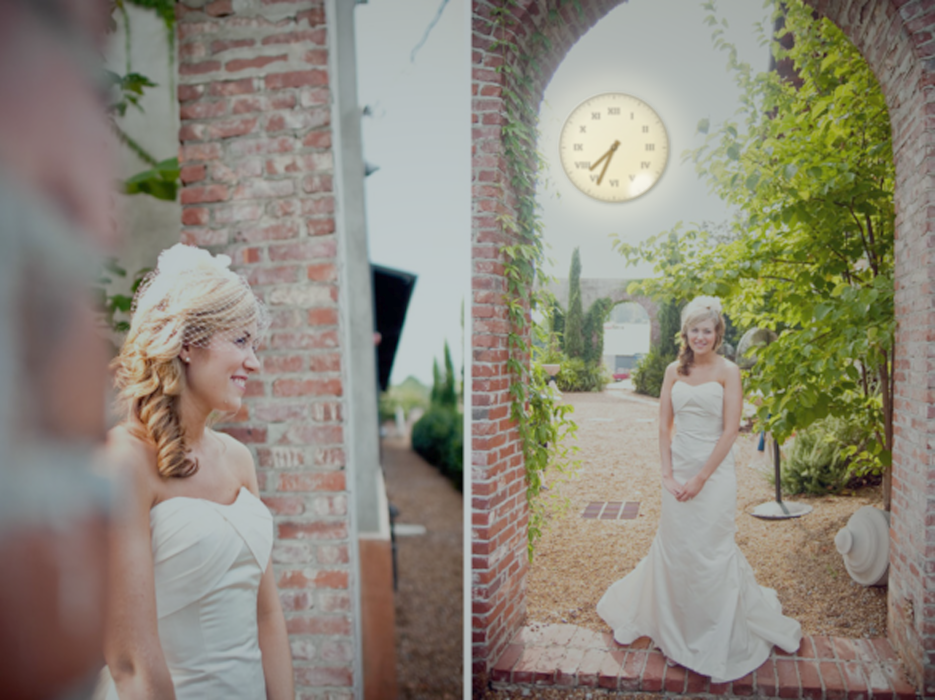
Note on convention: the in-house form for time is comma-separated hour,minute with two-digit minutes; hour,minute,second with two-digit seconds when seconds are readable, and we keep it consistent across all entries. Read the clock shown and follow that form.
7,34
